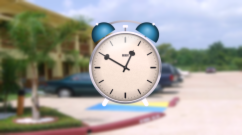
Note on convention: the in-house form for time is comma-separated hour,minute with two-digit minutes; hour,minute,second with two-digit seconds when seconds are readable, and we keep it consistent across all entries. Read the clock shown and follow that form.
12,50
